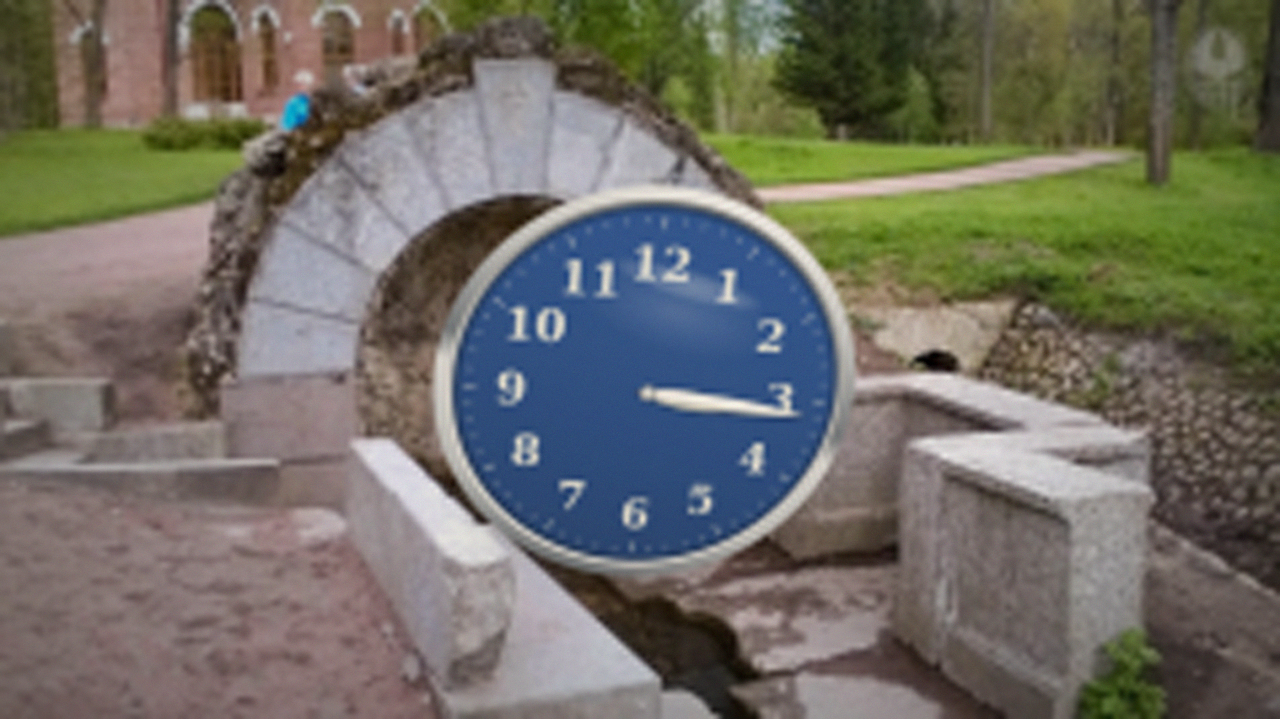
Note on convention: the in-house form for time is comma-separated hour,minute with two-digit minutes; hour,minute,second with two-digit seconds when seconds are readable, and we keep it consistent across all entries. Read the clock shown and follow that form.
3,16
